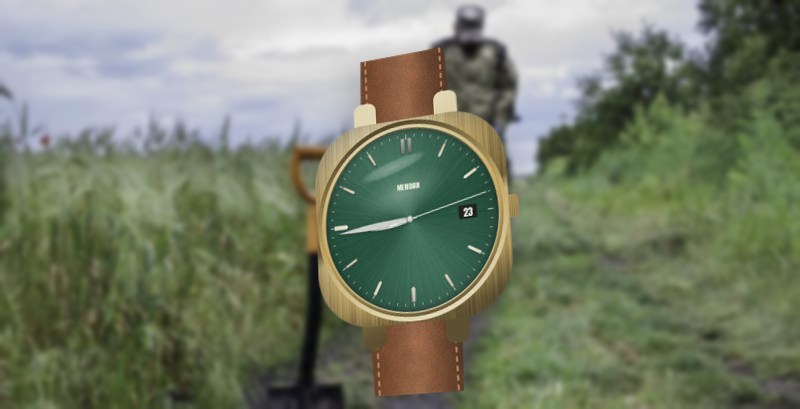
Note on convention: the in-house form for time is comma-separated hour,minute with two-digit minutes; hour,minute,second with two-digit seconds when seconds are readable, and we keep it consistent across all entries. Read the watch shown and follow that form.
8,44,13
